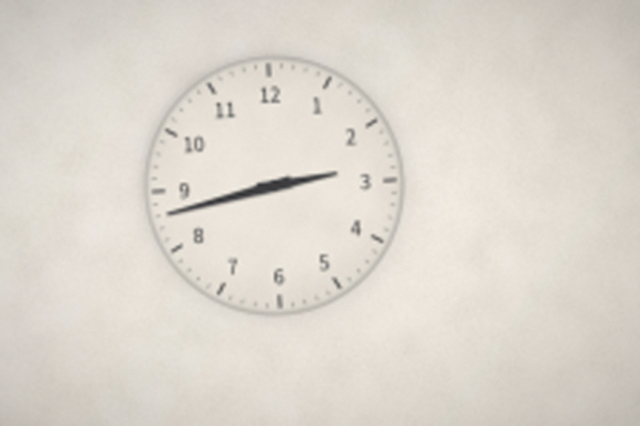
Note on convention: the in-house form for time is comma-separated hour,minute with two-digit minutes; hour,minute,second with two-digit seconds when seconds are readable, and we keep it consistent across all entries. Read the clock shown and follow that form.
2,43
